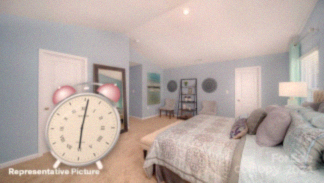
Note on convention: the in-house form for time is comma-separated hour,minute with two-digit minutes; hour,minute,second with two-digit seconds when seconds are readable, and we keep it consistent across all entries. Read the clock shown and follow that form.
6,01
